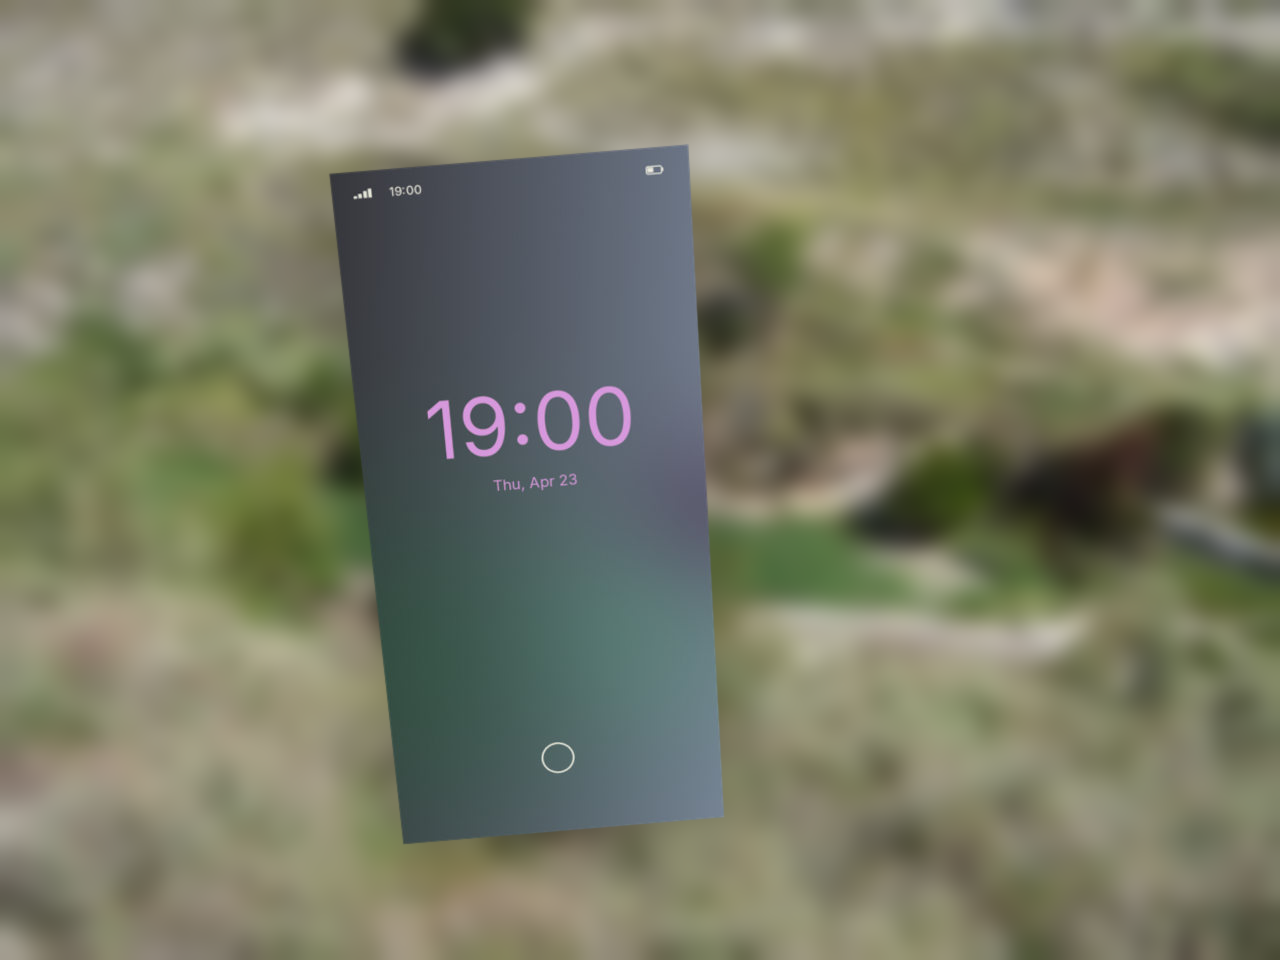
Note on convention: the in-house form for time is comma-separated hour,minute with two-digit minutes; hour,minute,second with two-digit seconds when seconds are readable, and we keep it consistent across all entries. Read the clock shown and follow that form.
19,00
